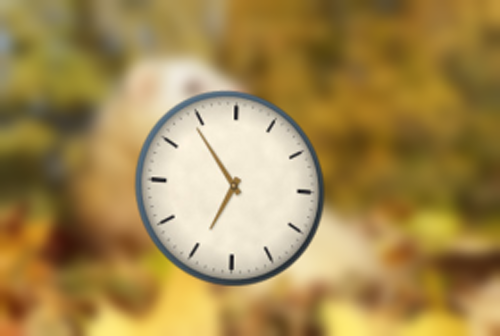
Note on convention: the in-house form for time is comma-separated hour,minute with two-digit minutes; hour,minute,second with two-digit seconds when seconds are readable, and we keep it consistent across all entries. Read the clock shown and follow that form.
6,54
